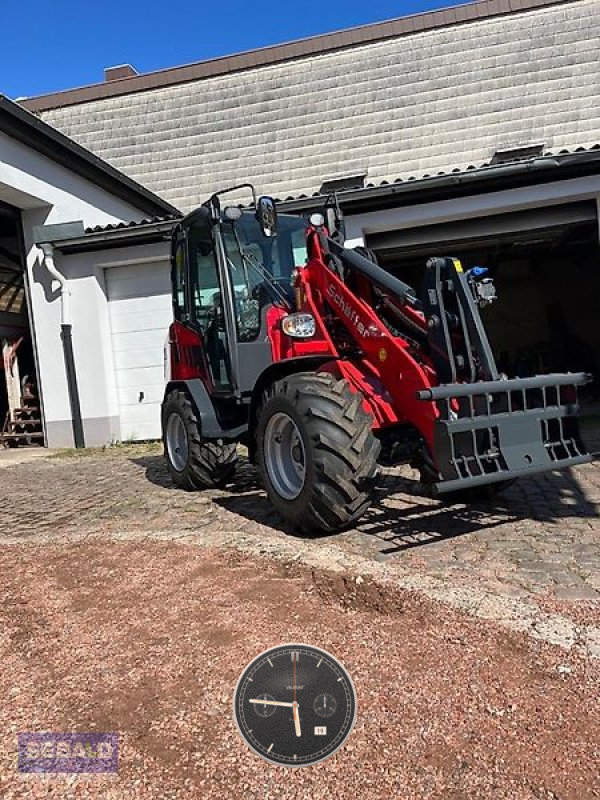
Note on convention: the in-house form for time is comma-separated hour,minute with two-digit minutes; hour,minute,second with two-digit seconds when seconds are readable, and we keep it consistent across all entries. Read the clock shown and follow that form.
5,46
